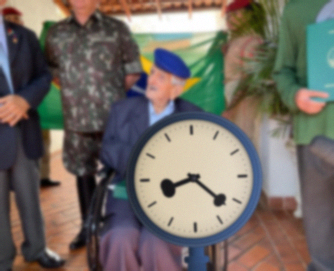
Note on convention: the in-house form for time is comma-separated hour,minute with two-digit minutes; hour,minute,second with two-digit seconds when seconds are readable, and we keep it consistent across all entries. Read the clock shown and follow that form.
8,22
